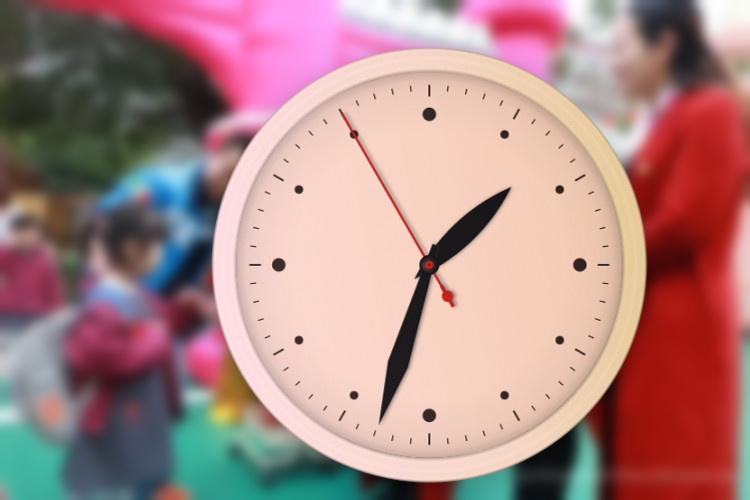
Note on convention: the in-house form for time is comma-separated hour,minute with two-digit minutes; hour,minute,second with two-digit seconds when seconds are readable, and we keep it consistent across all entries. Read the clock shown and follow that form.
1,32,55
